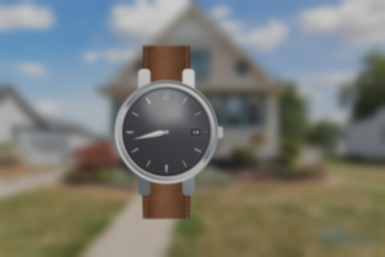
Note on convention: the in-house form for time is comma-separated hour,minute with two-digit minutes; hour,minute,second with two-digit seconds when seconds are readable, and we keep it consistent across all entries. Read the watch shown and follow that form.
8,43
